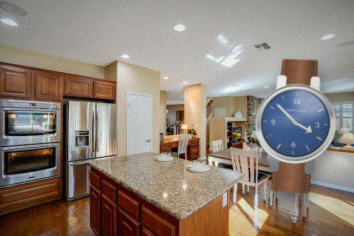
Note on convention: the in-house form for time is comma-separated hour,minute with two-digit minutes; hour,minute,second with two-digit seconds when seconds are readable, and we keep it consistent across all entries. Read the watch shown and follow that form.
3,52
